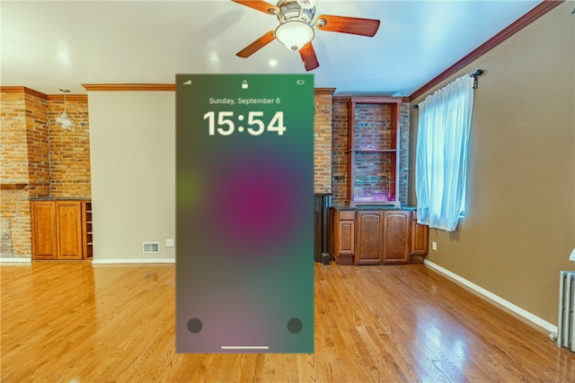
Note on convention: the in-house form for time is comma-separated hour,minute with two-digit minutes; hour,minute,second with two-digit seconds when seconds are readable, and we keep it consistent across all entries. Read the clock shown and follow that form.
15,54
